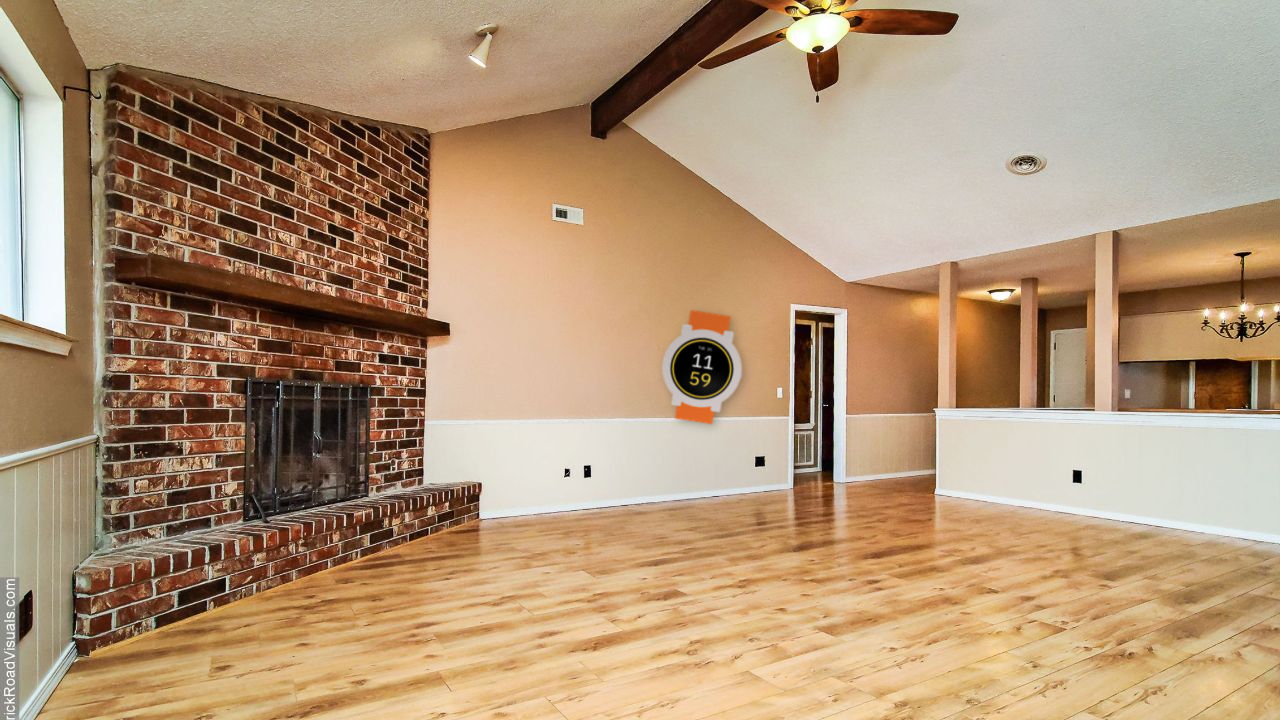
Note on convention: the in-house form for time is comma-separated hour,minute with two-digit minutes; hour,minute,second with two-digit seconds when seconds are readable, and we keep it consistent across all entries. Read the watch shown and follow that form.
11,59
